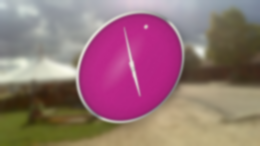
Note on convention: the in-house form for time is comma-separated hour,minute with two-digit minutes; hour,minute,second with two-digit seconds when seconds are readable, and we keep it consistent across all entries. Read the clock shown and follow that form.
4,55
